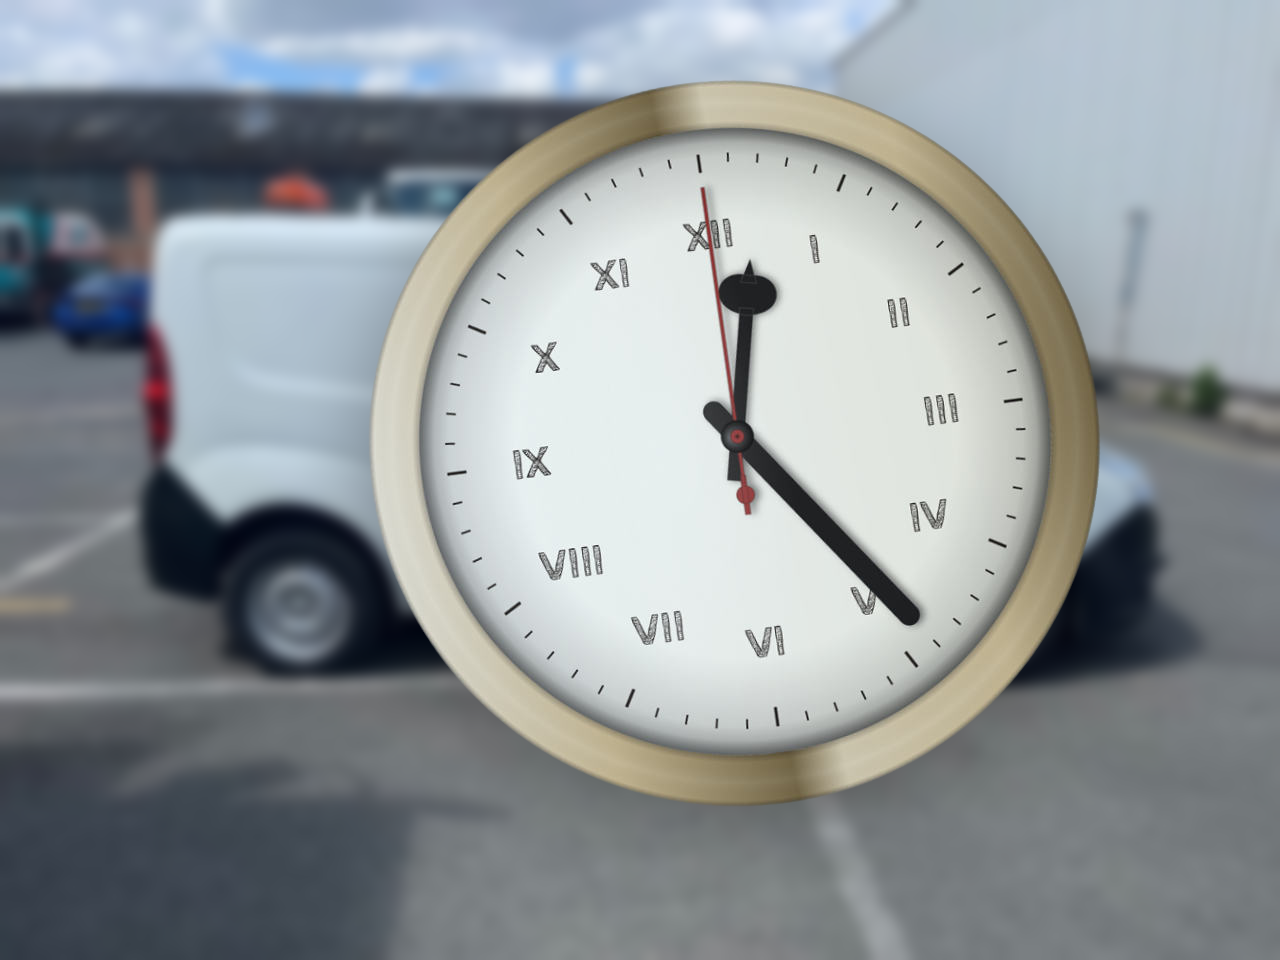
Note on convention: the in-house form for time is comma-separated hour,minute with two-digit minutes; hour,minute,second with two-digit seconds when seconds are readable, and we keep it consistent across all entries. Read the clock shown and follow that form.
12,24,00
